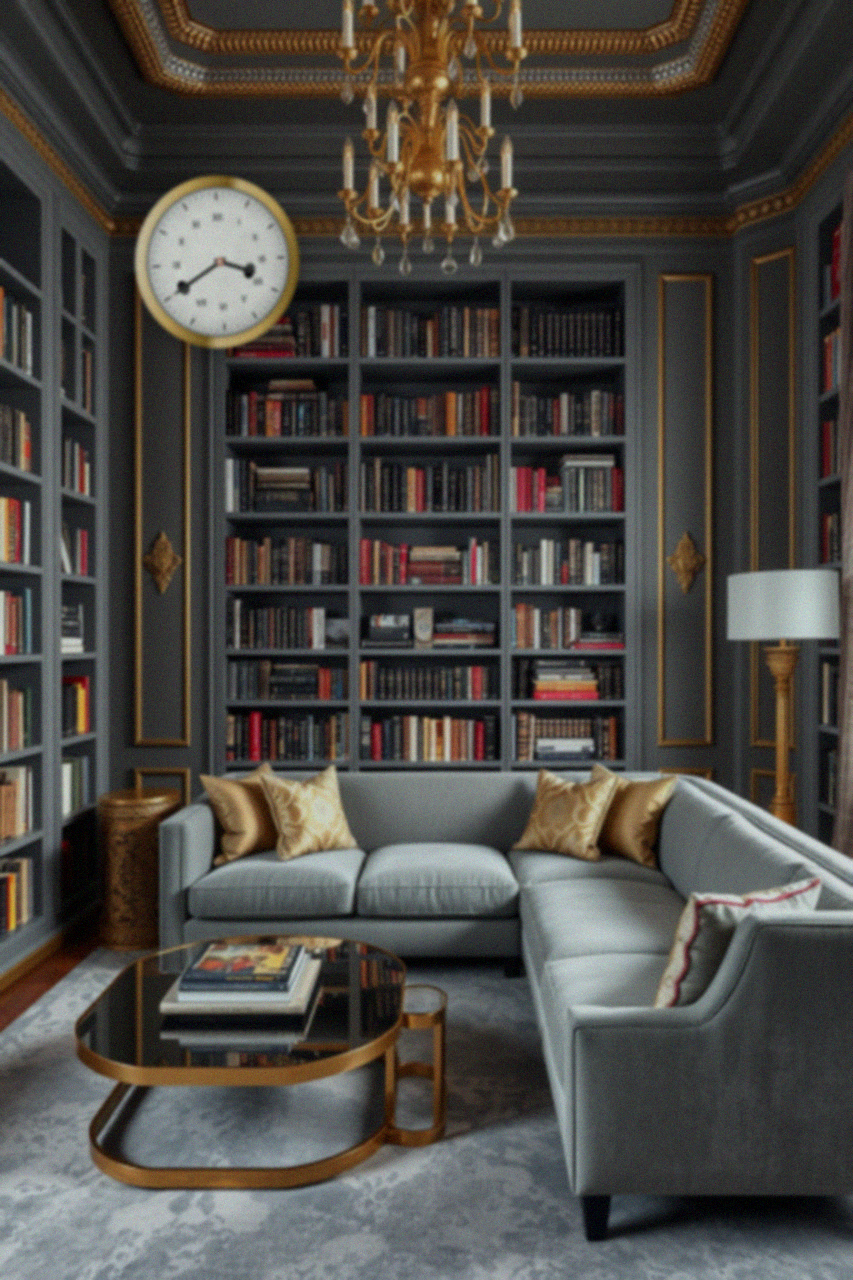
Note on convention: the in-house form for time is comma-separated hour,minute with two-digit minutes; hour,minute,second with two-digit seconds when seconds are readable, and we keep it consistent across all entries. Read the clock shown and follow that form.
3,40
